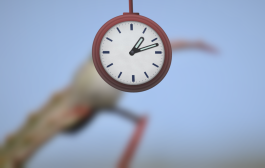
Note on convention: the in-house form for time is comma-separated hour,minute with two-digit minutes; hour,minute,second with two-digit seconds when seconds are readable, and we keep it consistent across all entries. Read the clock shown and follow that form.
1,12
